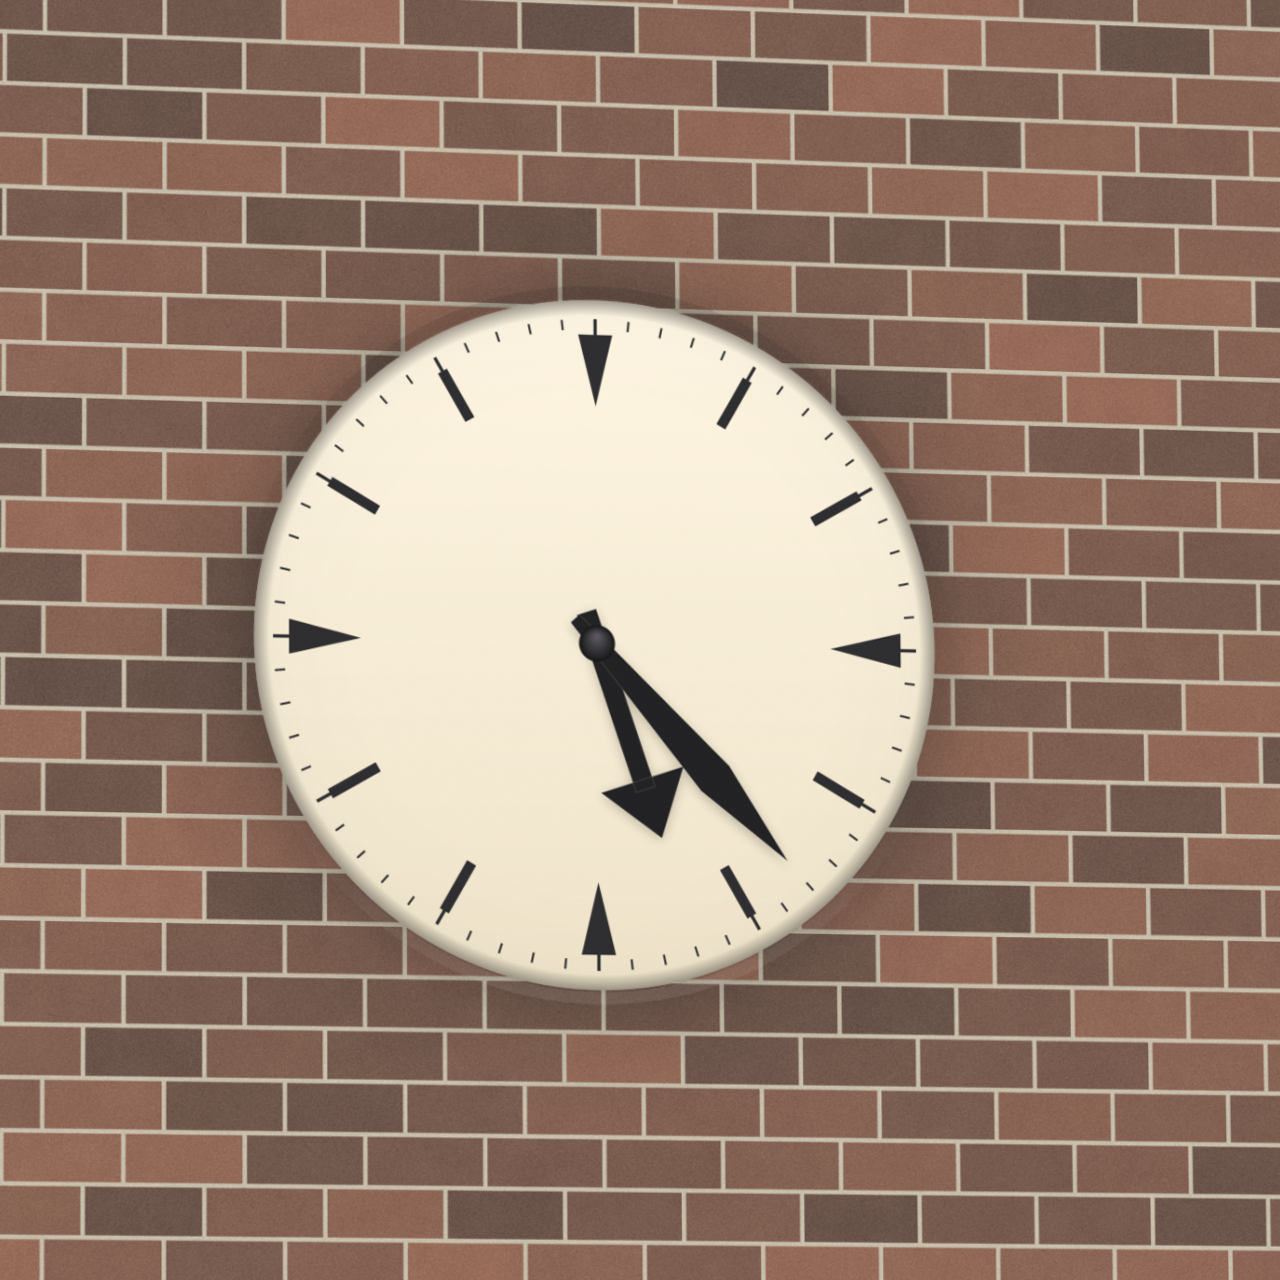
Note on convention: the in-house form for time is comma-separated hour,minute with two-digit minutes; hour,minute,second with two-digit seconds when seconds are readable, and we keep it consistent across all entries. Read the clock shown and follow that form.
5,23
